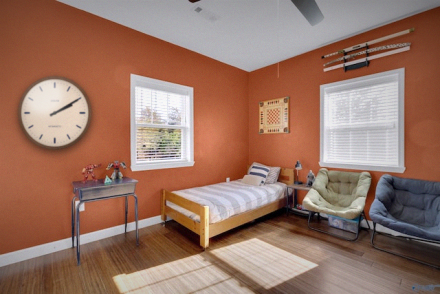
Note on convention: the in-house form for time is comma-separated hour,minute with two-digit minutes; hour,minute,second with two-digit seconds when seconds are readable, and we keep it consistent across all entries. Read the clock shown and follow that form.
2,10
